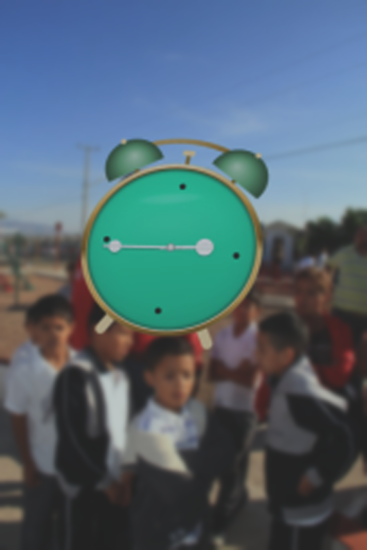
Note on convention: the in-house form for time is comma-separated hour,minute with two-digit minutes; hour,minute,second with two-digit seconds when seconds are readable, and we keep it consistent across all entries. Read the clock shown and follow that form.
2,44
